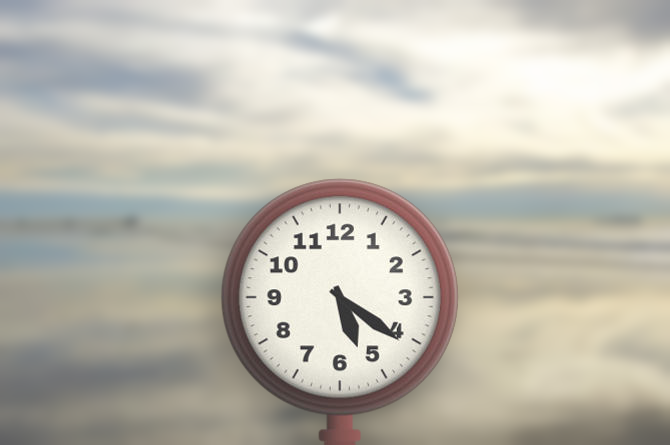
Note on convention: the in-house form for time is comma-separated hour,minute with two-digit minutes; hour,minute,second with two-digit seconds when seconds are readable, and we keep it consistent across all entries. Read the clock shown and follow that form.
5,21
